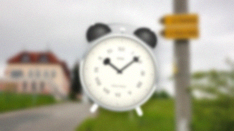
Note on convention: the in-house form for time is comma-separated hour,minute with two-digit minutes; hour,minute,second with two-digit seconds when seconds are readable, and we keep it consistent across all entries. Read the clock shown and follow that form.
10,08
